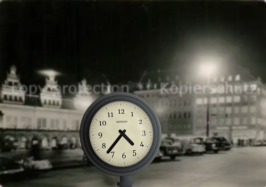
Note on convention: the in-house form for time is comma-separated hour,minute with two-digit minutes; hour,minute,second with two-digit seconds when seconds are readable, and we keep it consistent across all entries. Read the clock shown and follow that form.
4,37
